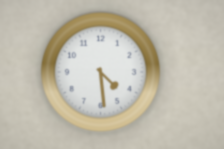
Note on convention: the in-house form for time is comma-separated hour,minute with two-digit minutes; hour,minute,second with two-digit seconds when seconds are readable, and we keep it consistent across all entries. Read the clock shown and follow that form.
4,29
